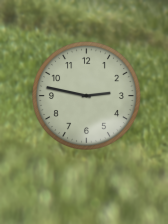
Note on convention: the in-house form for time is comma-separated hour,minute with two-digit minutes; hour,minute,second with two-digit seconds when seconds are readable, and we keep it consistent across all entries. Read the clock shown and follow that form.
2,47
